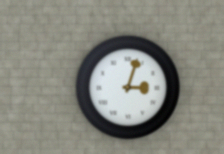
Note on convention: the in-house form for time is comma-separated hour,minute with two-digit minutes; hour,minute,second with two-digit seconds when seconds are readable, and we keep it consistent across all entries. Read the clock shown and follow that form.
3,03
